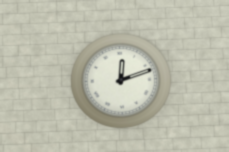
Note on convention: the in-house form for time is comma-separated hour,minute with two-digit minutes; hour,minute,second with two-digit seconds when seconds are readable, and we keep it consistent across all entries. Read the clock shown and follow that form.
12,12
